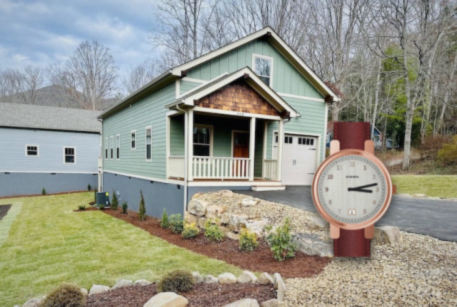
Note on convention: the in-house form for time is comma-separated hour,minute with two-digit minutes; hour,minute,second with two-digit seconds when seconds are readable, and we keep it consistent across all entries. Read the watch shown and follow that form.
3,13
